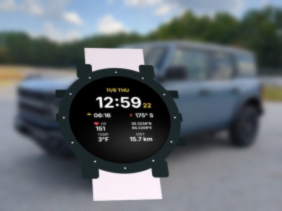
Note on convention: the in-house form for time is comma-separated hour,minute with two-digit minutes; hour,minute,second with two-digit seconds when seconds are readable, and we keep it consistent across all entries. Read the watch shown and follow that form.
12,59
